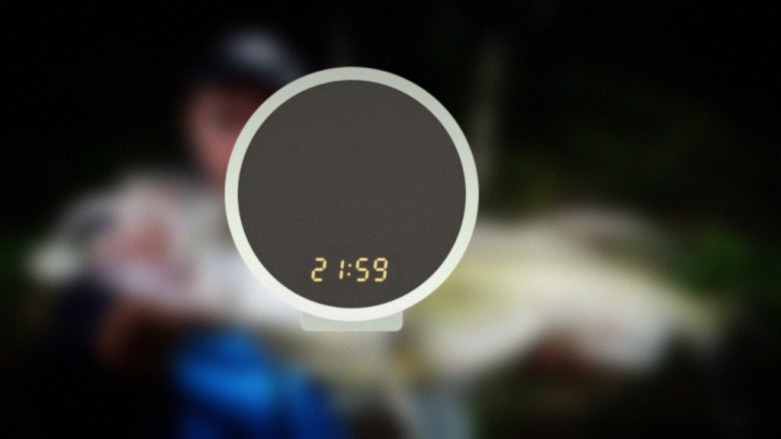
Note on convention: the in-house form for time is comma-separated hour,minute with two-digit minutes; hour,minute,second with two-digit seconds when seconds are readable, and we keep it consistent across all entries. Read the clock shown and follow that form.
21,59
